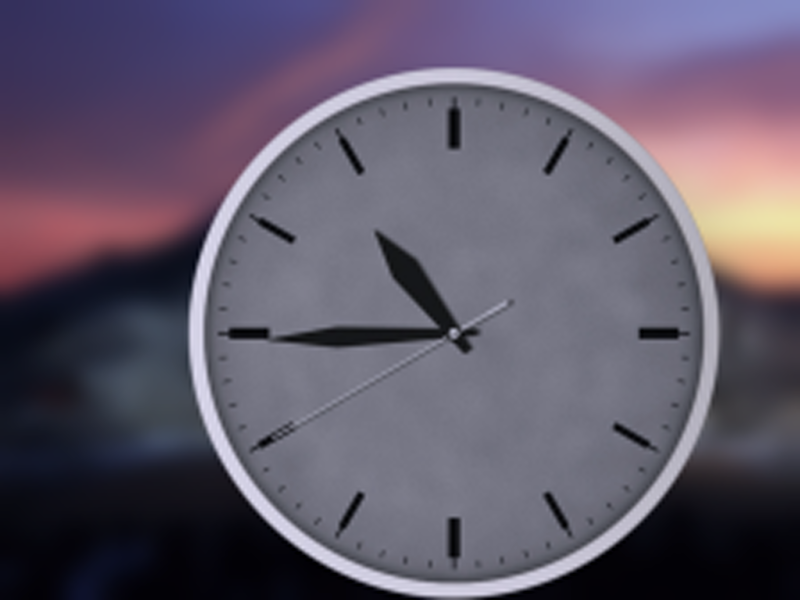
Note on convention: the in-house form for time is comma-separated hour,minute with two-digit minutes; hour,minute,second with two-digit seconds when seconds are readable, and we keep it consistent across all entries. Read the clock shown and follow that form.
10,44,40
